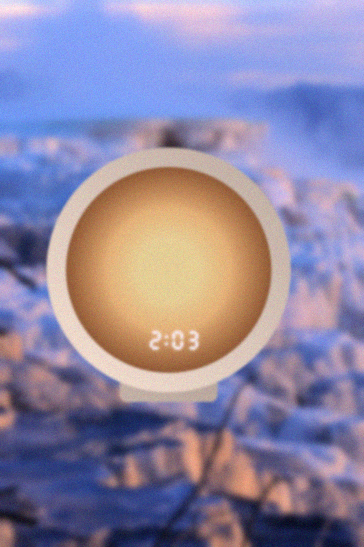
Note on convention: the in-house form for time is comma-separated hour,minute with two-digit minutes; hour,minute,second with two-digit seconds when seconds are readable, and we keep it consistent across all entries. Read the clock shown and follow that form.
2,03
